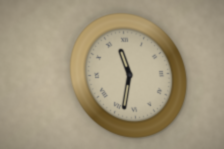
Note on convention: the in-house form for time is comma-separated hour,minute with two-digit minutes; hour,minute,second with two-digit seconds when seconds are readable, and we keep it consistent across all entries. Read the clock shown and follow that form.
11,33
